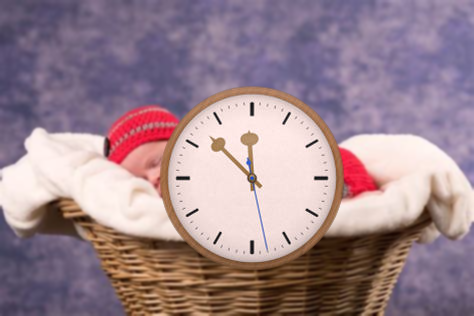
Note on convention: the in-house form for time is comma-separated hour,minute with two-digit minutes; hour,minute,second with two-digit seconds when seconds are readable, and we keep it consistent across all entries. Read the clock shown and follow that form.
11,52,28
